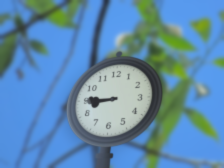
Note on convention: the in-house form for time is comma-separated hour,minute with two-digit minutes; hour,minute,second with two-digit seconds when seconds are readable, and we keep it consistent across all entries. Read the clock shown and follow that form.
8,45
